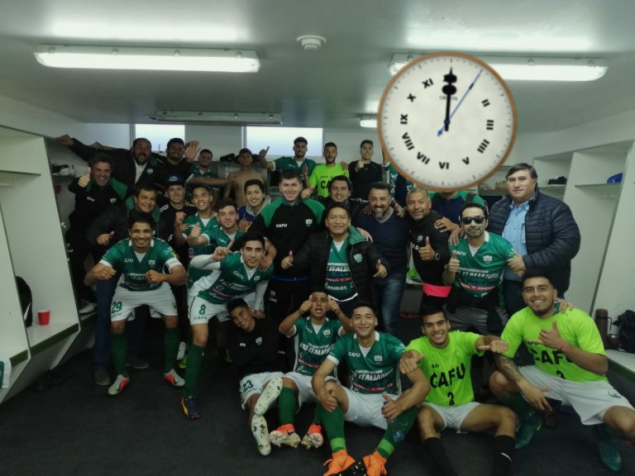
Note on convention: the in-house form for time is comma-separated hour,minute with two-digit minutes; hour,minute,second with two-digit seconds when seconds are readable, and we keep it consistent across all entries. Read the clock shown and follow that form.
12,00,05
